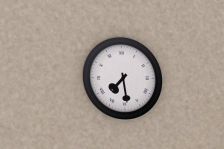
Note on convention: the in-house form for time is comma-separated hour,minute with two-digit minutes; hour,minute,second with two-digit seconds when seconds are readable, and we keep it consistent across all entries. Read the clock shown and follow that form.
7,29
